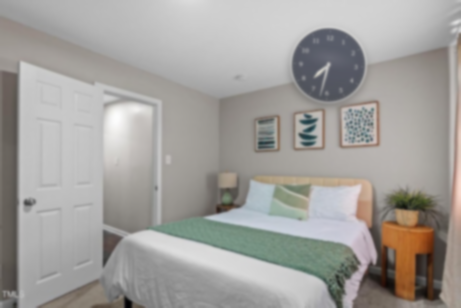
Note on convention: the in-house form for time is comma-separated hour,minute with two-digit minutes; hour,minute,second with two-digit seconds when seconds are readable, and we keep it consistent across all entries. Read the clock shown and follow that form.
7,32
